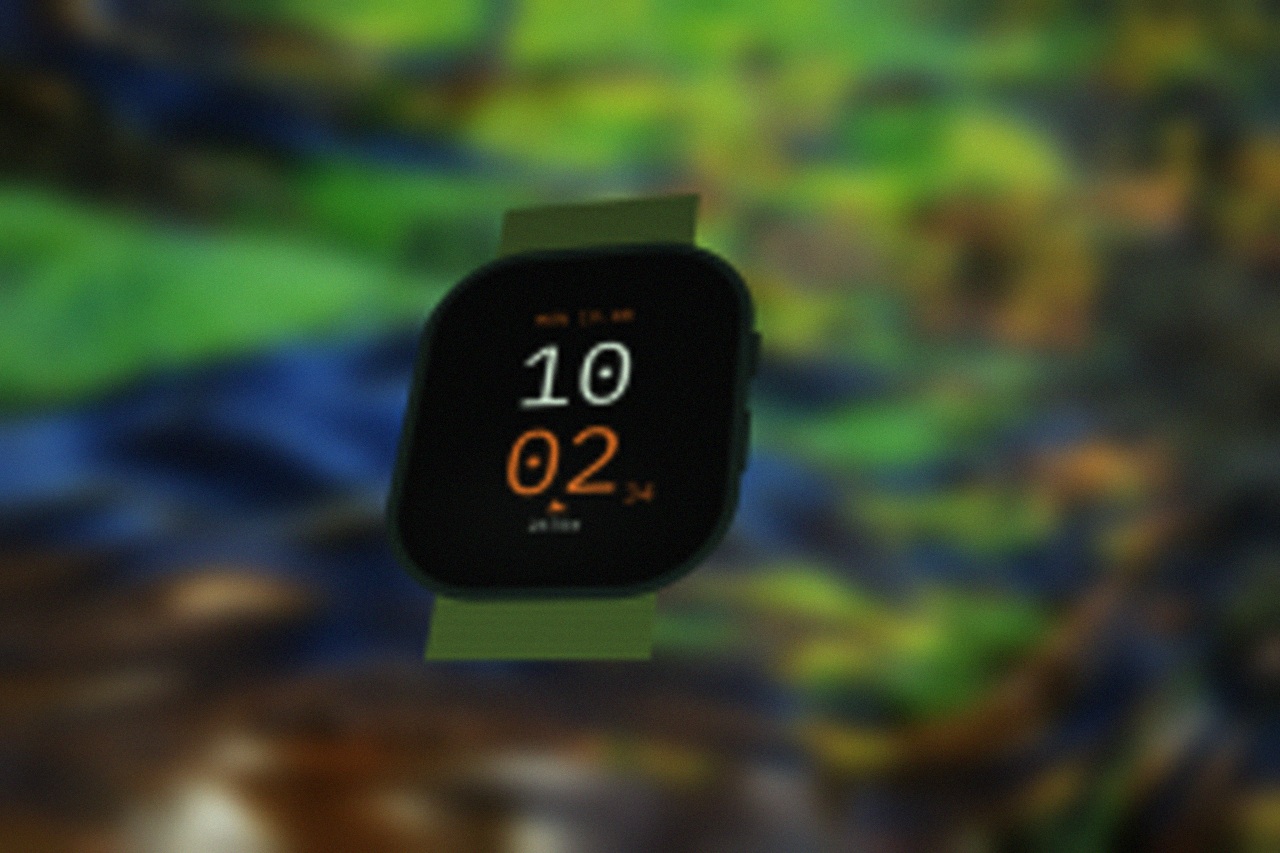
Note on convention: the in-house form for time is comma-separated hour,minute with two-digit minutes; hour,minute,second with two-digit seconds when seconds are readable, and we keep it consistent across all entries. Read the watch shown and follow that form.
10,02
